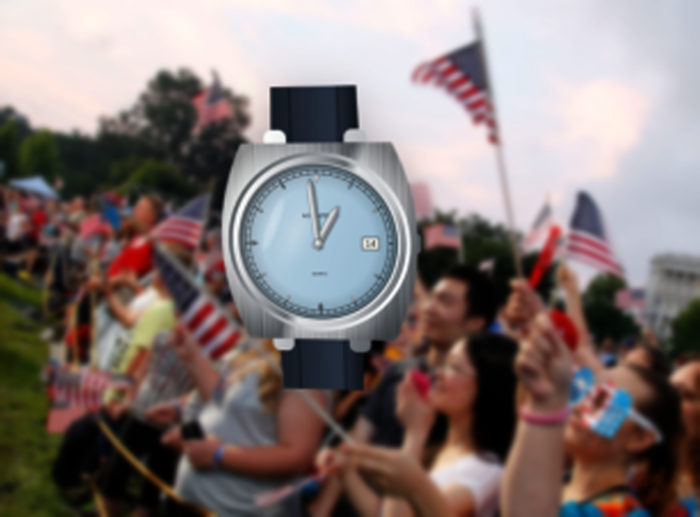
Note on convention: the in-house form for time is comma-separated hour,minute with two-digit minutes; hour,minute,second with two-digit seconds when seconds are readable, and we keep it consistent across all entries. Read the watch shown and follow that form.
12,59
